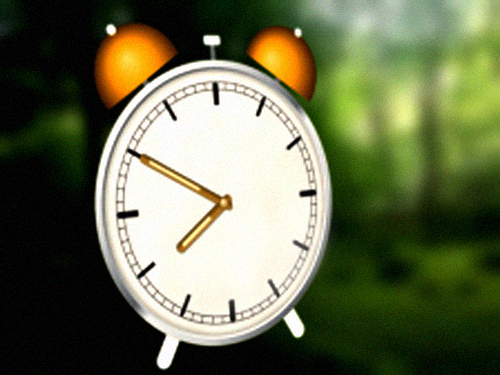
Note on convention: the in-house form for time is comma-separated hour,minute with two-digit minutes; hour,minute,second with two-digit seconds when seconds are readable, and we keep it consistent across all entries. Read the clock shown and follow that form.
7,50
